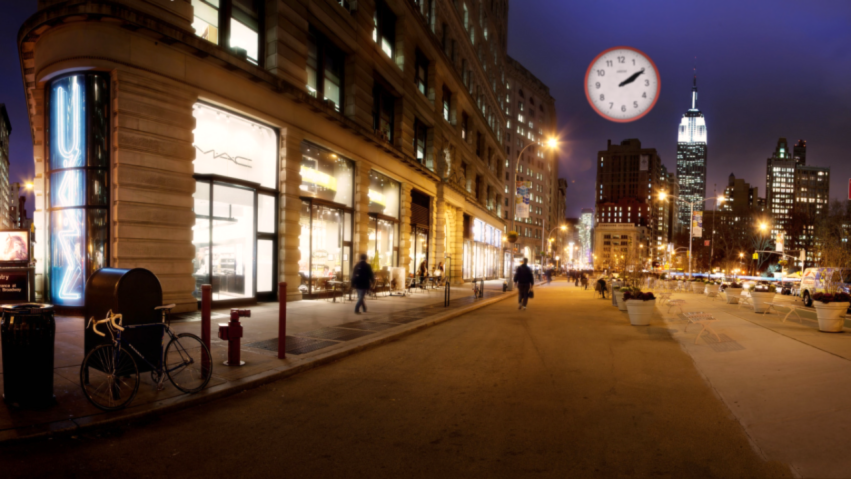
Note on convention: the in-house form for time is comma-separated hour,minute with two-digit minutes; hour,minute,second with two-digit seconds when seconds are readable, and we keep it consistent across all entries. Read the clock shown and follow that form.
2,10
